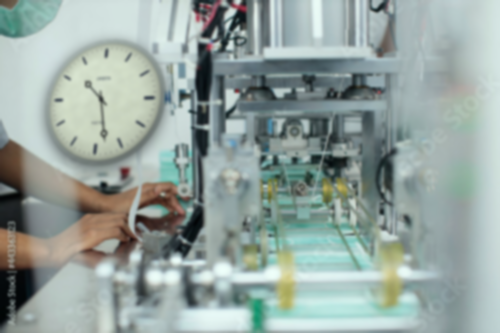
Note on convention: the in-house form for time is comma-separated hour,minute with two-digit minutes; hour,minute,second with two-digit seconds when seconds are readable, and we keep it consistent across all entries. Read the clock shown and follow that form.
10,28
